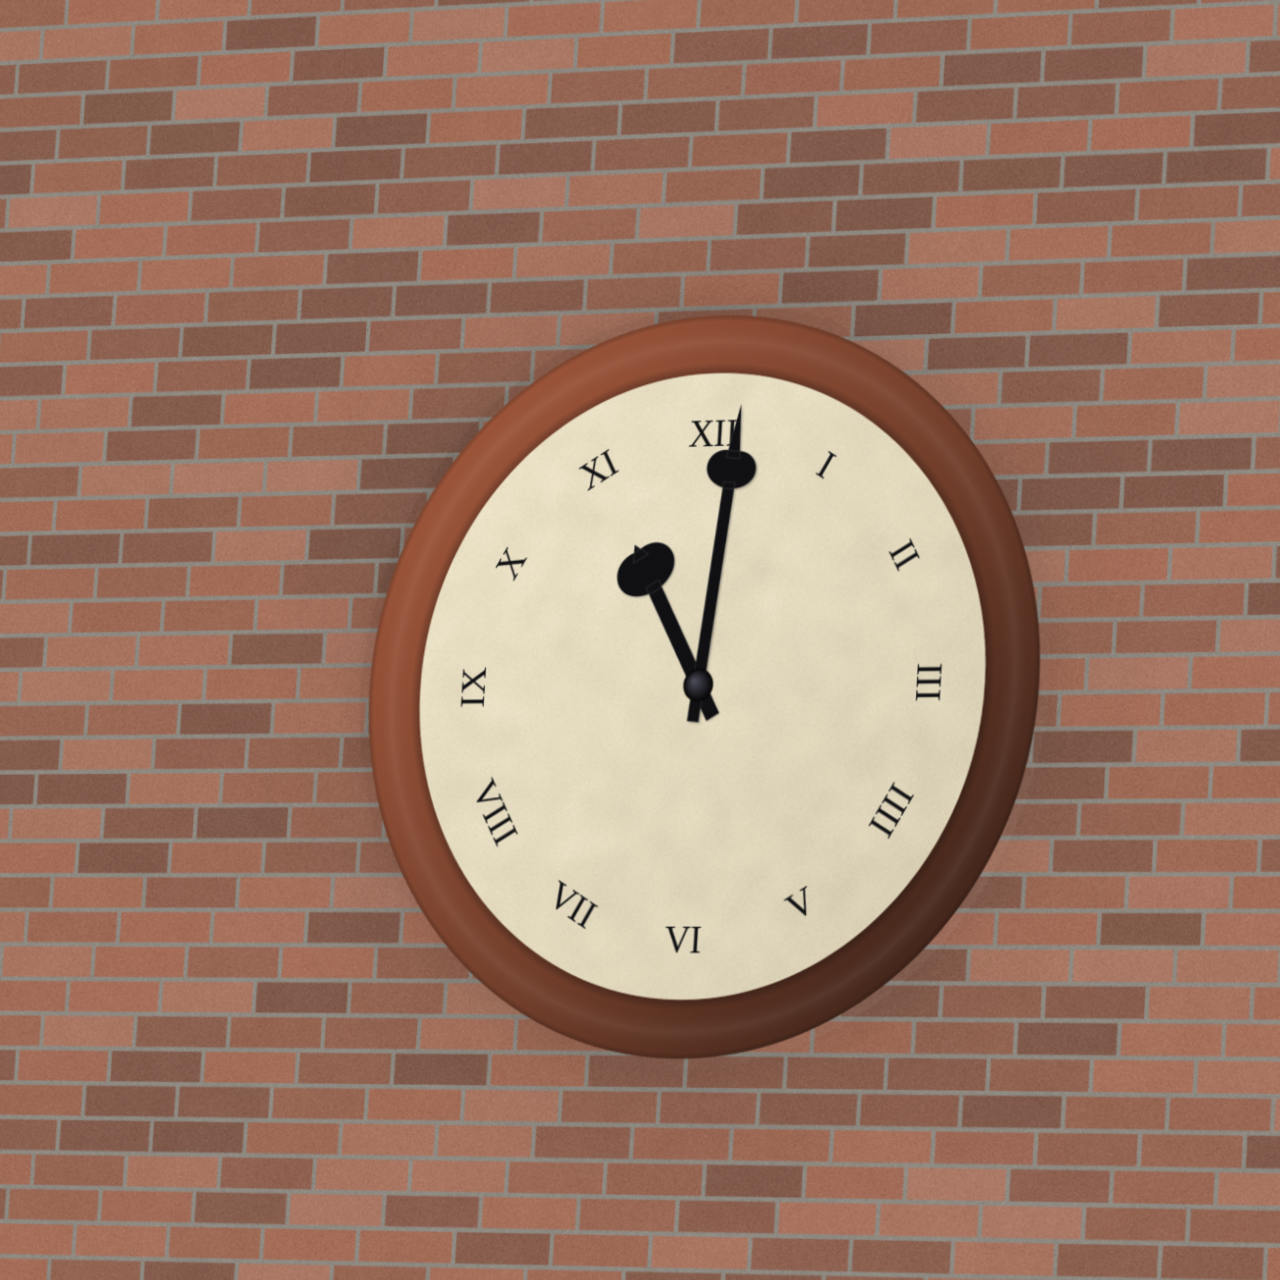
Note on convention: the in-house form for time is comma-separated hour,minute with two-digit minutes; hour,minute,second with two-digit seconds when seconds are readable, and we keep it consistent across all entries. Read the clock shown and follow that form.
11,01
